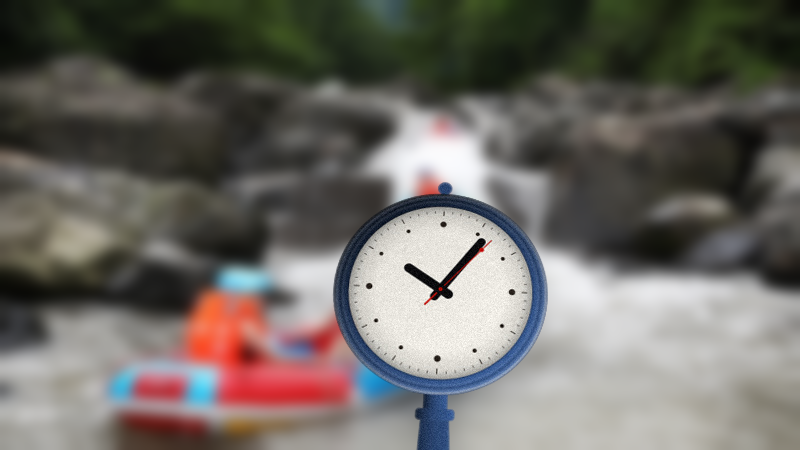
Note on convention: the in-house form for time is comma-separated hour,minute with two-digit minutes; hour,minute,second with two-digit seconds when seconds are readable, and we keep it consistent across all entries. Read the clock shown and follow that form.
10,06,07
